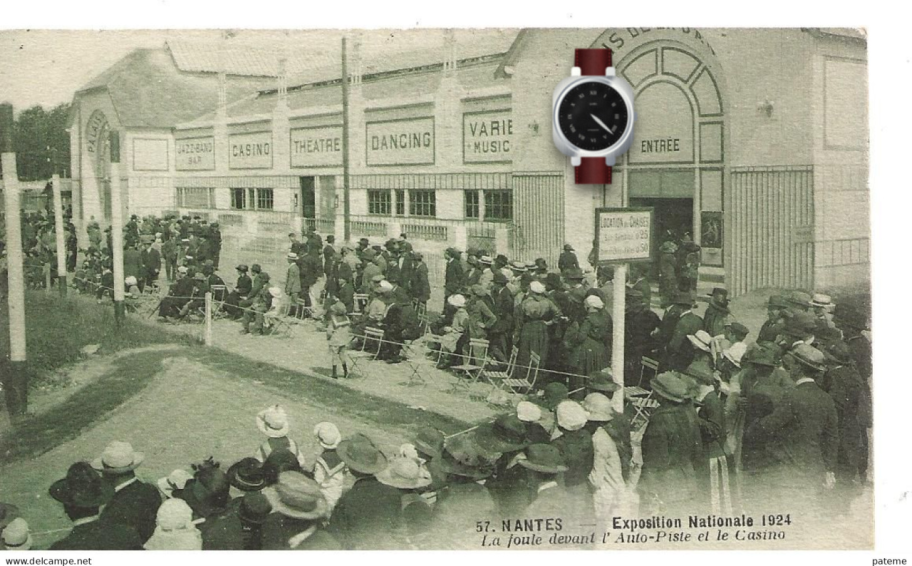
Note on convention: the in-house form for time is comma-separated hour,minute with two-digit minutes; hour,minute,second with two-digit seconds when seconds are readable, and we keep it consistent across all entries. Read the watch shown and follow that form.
4,22
